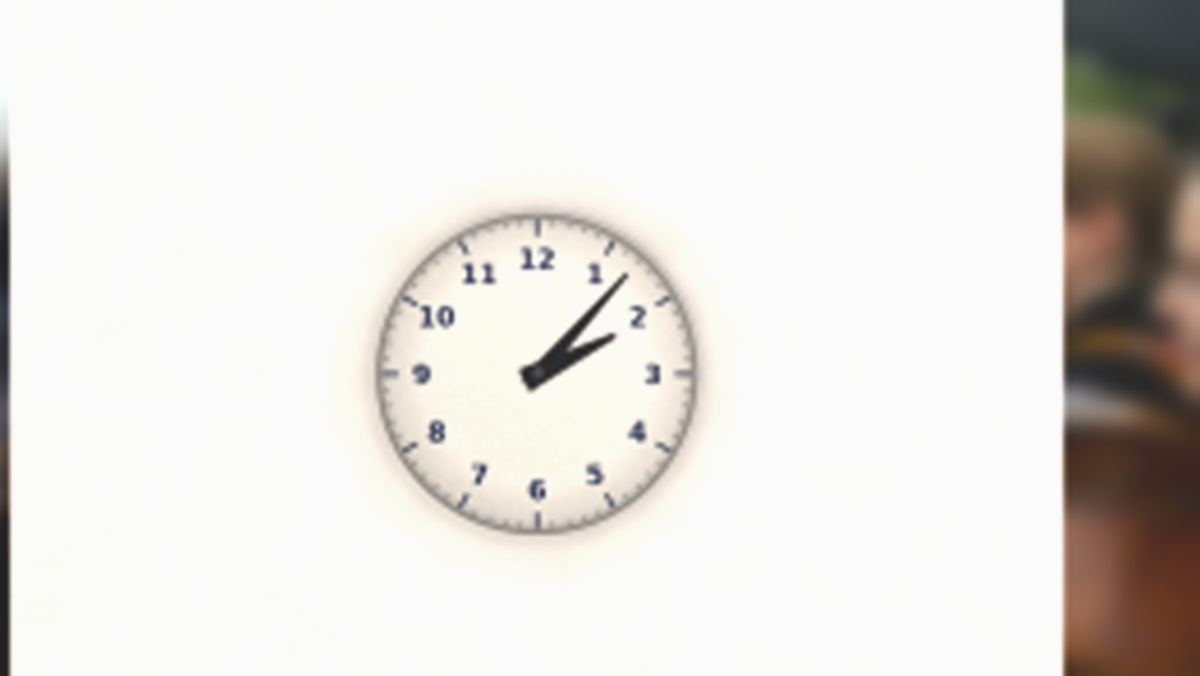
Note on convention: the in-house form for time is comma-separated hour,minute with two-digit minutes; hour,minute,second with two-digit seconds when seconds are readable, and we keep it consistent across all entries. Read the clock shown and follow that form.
2,07
